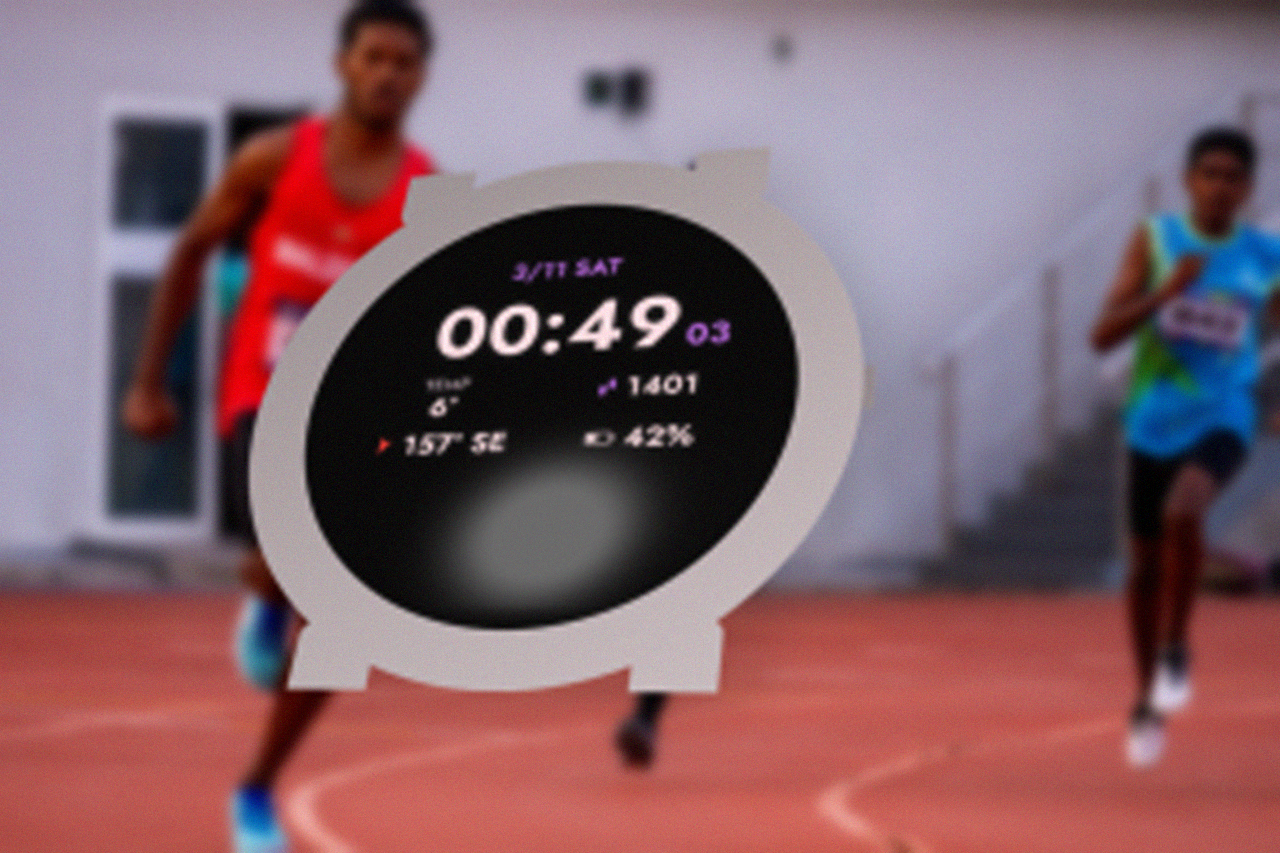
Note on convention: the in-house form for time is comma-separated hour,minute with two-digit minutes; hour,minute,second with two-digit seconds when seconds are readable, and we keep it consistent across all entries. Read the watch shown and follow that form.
0,49
